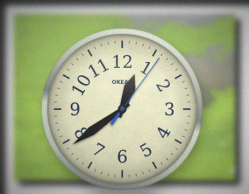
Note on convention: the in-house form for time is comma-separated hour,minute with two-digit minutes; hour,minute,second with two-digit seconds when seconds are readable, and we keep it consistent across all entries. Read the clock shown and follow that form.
12,39,06
